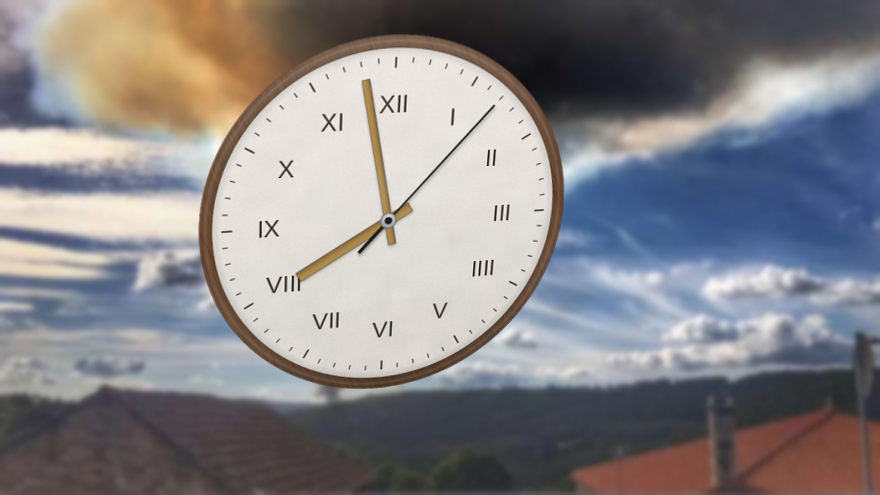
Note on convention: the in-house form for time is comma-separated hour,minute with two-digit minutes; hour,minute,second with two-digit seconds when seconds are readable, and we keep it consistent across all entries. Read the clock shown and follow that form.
7,58,07
